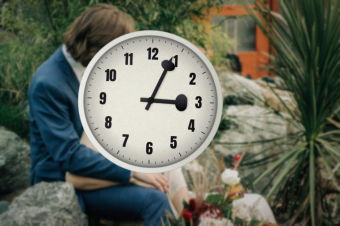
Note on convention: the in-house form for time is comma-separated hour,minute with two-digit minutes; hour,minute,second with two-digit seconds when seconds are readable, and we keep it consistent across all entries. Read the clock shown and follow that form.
3,04
